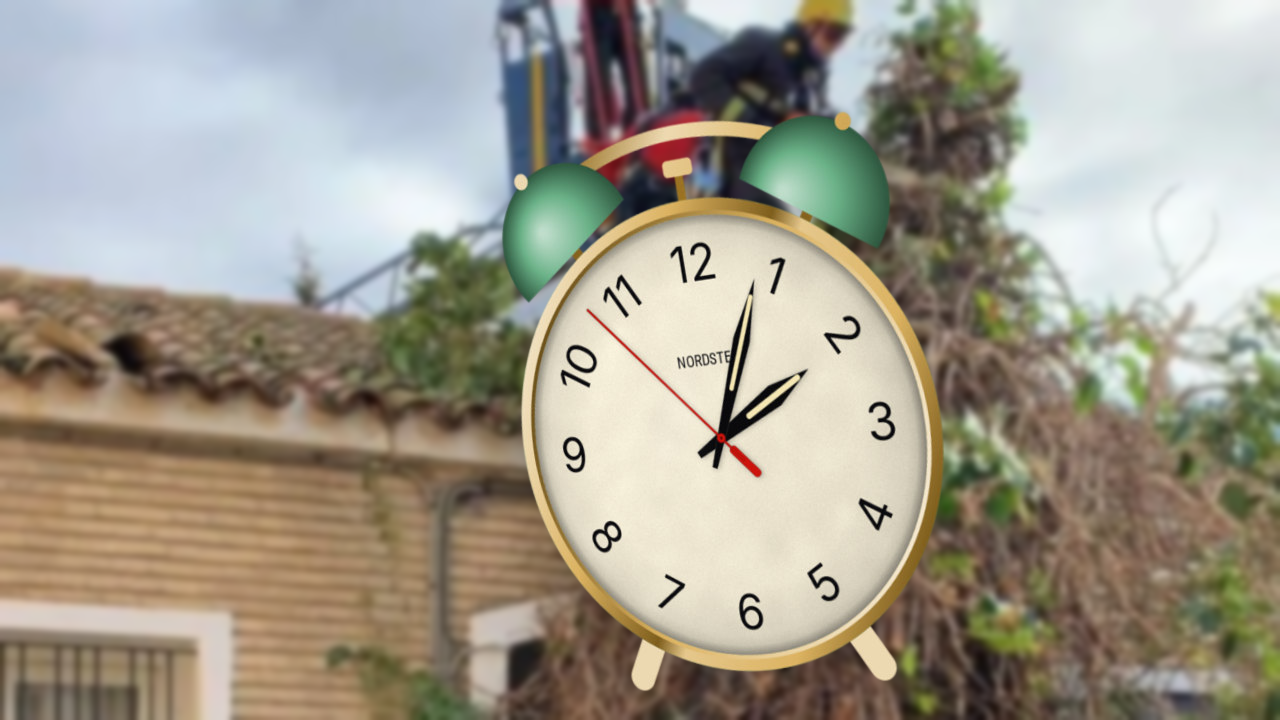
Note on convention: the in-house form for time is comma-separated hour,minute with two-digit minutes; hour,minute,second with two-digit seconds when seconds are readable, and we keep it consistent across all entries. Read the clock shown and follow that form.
2,03,53
